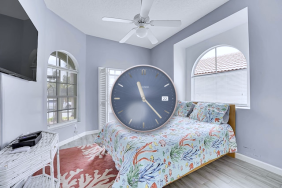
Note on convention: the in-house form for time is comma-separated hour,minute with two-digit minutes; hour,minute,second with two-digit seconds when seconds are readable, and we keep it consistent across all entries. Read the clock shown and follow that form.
11,23
